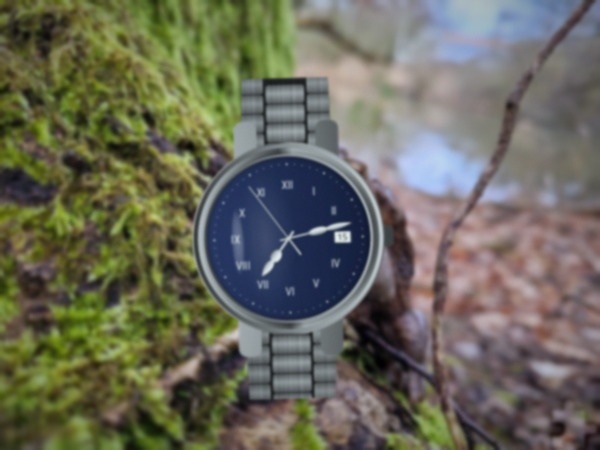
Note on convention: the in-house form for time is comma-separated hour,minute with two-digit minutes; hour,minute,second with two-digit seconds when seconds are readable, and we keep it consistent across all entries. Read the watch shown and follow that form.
7,12,54
